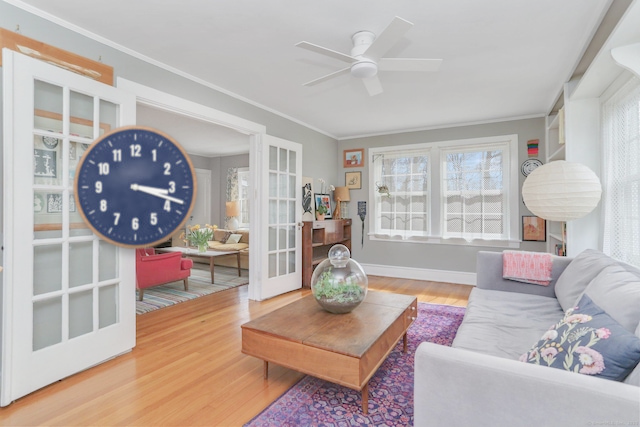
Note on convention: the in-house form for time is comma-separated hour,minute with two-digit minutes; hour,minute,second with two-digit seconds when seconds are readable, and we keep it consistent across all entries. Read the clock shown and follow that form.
3,18
